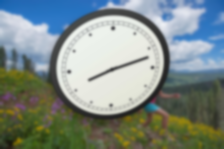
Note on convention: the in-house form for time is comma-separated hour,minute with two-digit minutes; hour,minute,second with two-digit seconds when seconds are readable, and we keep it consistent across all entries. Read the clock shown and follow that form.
8,12
